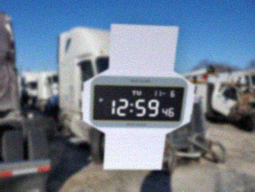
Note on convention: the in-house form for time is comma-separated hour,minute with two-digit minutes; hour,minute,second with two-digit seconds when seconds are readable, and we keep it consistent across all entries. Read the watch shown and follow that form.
12,59
